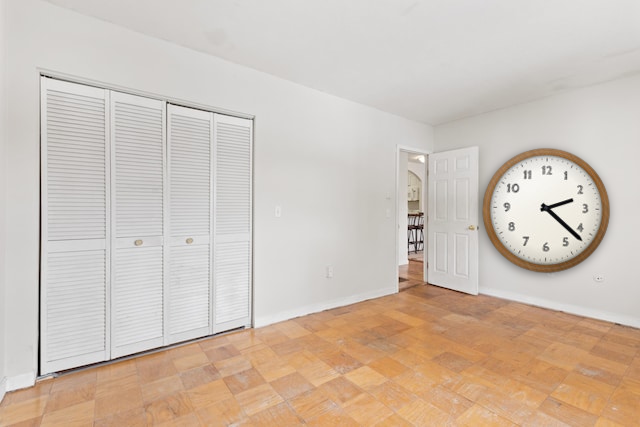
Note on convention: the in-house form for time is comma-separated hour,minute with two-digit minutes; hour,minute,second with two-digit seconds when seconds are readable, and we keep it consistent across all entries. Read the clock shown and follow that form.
2,22
